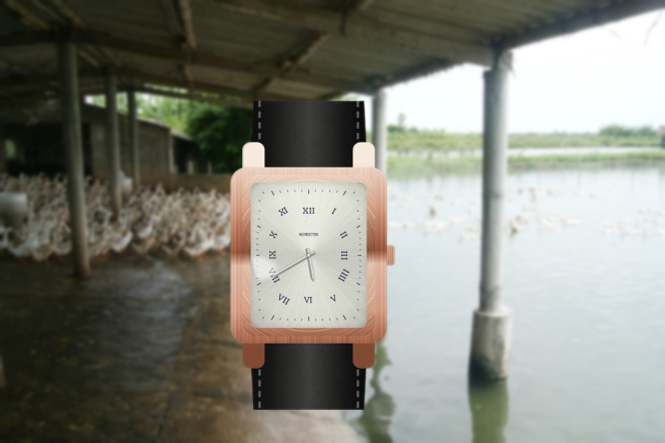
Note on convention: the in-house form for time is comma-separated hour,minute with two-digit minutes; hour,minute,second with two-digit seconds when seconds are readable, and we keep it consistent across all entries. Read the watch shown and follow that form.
5,40
